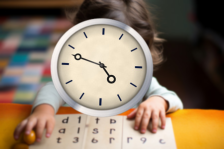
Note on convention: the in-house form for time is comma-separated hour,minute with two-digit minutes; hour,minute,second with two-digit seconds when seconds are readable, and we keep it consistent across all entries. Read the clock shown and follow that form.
4,48
